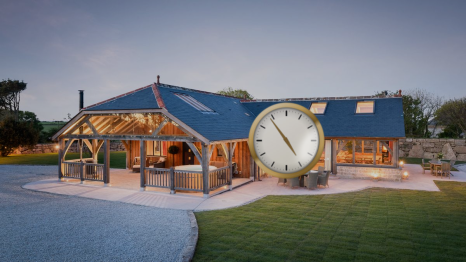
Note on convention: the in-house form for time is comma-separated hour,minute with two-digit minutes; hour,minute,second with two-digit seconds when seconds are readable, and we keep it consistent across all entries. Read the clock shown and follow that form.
4,54
